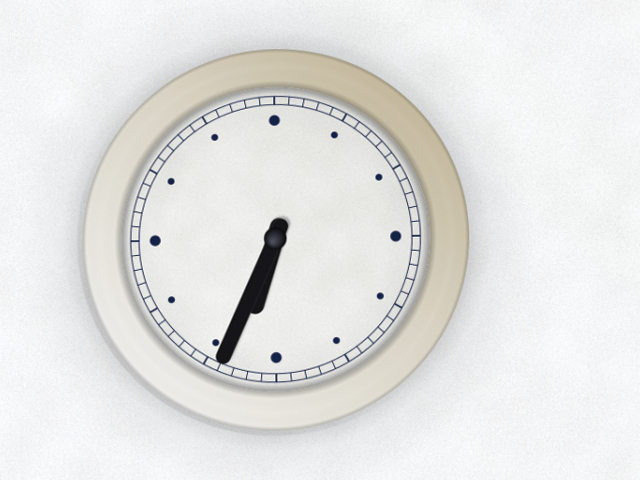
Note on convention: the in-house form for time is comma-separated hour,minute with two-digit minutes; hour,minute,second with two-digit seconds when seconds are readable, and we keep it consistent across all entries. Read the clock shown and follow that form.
6,34
